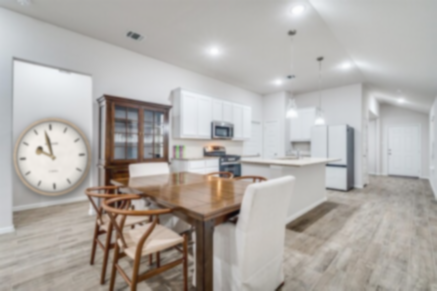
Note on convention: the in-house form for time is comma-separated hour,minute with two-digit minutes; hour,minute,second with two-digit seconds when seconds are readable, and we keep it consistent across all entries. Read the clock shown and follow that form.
9,58
